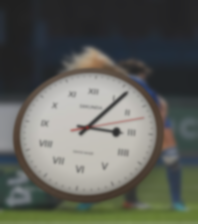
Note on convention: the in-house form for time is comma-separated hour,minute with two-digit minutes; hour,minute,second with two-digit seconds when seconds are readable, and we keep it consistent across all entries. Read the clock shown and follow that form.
3,06,12
